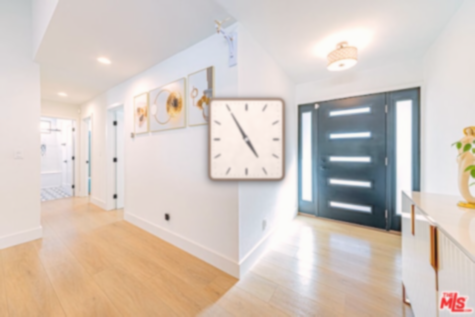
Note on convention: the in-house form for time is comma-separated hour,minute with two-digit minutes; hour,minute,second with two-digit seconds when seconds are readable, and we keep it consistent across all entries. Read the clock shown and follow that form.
4,55
